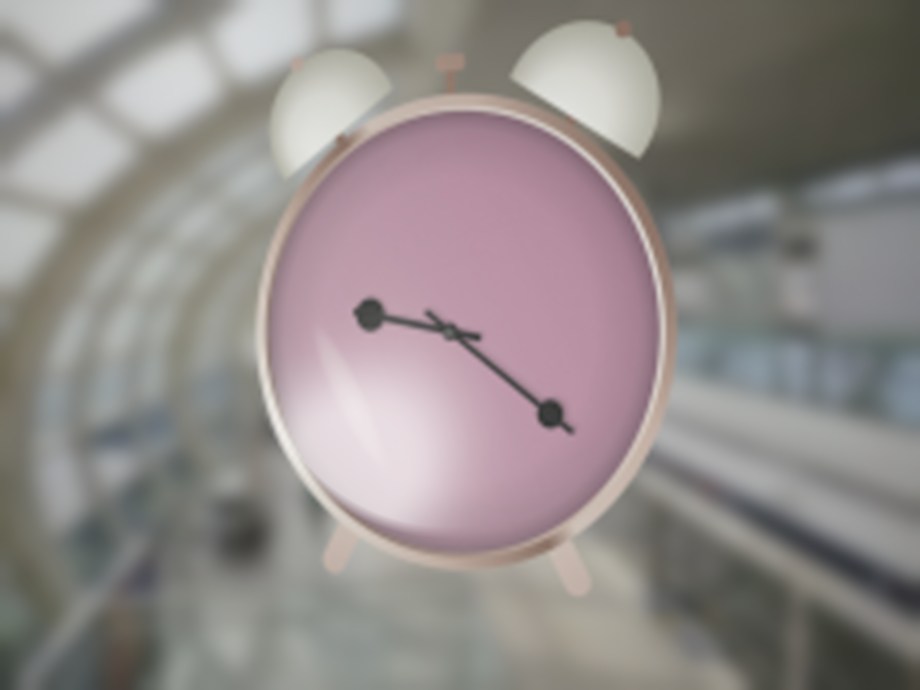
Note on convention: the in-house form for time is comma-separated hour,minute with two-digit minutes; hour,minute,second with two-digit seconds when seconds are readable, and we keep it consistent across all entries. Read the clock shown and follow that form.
9,21
